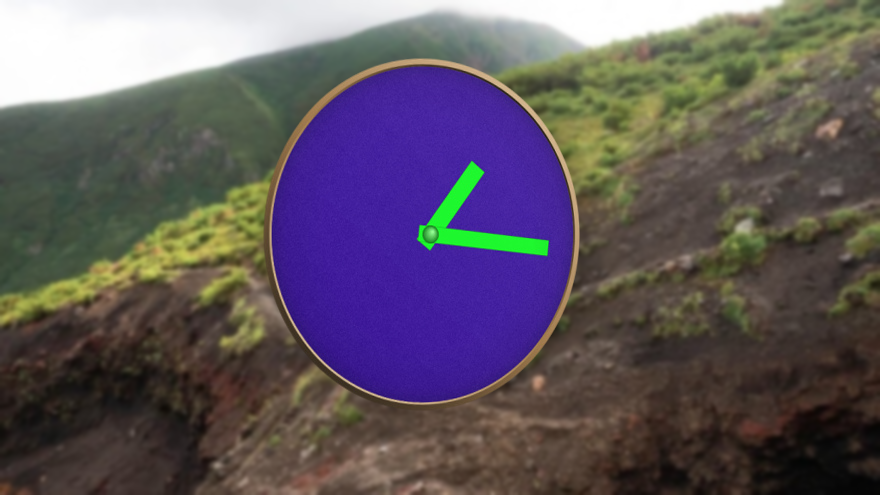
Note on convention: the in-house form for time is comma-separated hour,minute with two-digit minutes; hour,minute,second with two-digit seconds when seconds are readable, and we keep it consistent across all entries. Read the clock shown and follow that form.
1,16
